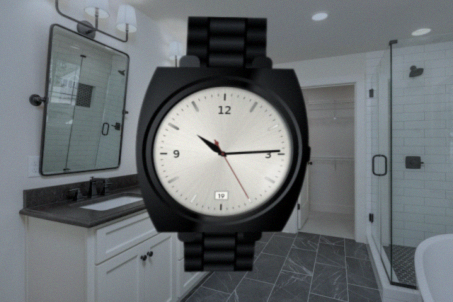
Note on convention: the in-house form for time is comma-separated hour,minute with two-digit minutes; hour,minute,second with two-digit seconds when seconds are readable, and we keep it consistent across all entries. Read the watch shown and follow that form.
10,14,25
